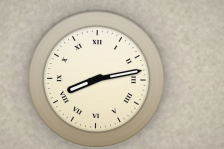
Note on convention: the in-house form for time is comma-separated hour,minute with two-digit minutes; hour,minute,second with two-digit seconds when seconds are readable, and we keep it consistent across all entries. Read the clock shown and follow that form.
8,13
